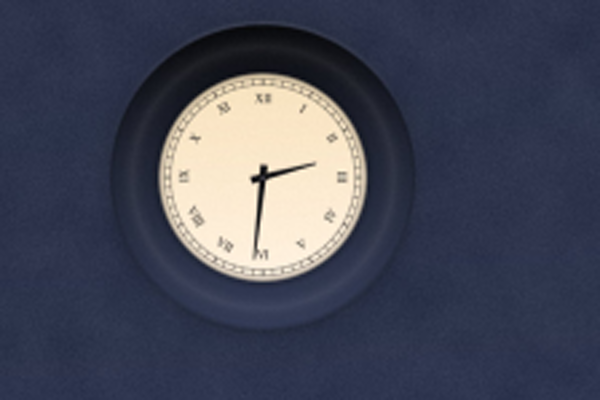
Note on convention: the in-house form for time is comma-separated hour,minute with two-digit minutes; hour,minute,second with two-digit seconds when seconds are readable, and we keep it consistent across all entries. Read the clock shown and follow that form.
2,31
